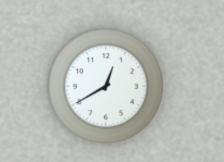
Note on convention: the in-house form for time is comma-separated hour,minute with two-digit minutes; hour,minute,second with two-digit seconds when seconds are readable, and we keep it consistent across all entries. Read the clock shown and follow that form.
12,40
